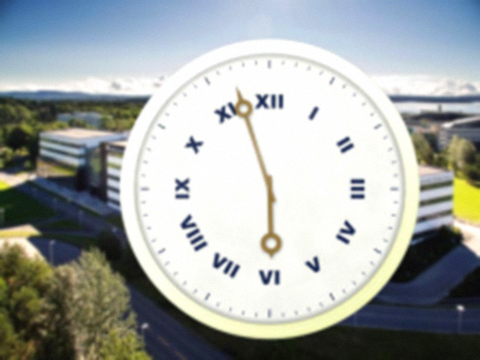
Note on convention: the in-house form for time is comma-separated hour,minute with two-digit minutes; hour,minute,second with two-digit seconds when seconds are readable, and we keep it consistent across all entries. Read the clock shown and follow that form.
5,57
